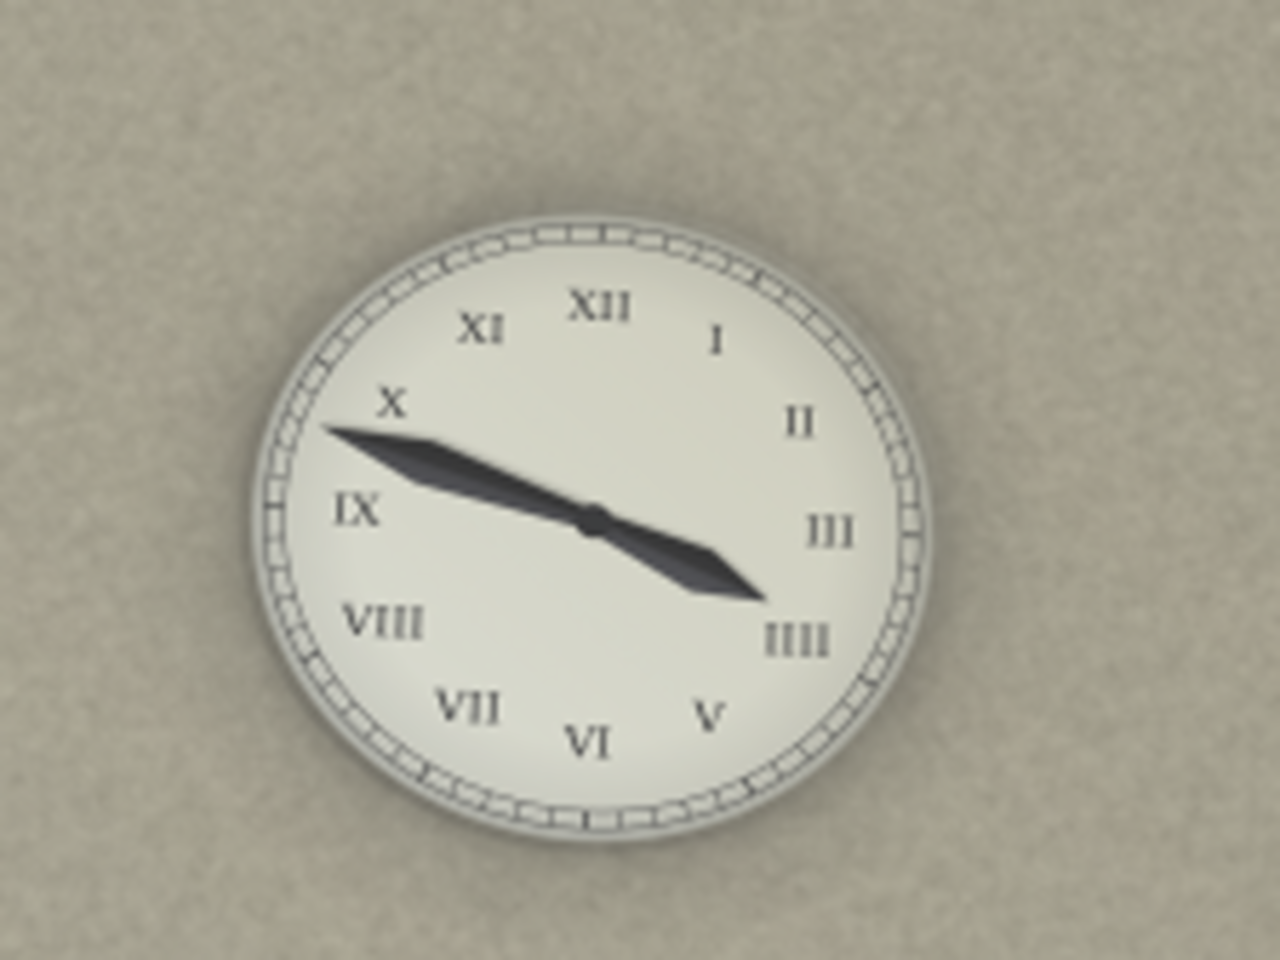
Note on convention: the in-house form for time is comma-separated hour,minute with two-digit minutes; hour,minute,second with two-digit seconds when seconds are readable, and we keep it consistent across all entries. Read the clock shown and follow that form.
3,48
